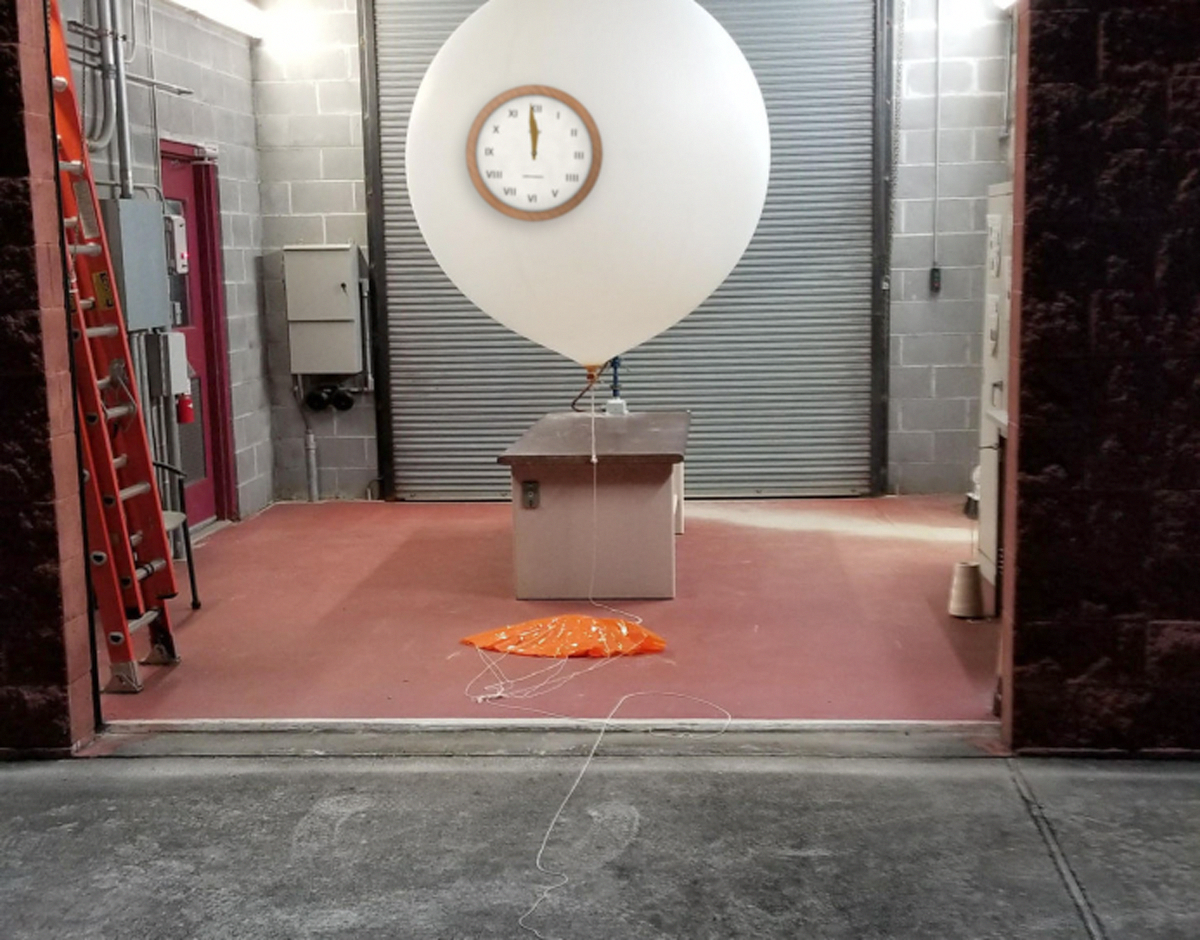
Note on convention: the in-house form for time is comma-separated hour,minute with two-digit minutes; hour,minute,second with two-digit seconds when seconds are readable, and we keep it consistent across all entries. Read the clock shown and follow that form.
11,59
